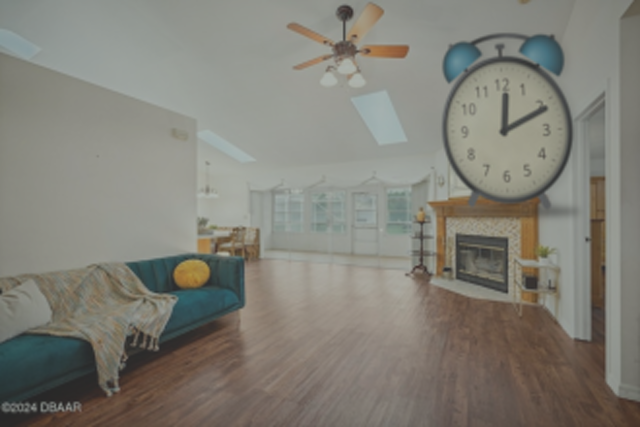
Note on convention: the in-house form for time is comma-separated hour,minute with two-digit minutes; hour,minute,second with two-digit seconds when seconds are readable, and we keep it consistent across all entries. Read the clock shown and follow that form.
12,11
